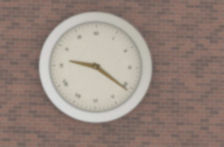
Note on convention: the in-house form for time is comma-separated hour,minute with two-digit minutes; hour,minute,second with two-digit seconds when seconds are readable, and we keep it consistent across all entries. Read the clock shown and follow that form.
9,21
